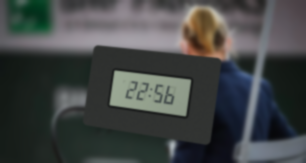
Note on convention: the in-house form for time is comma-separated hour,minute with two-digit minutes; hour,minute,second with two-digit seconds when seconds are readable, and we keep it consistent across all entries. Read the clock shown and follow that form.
22,56
